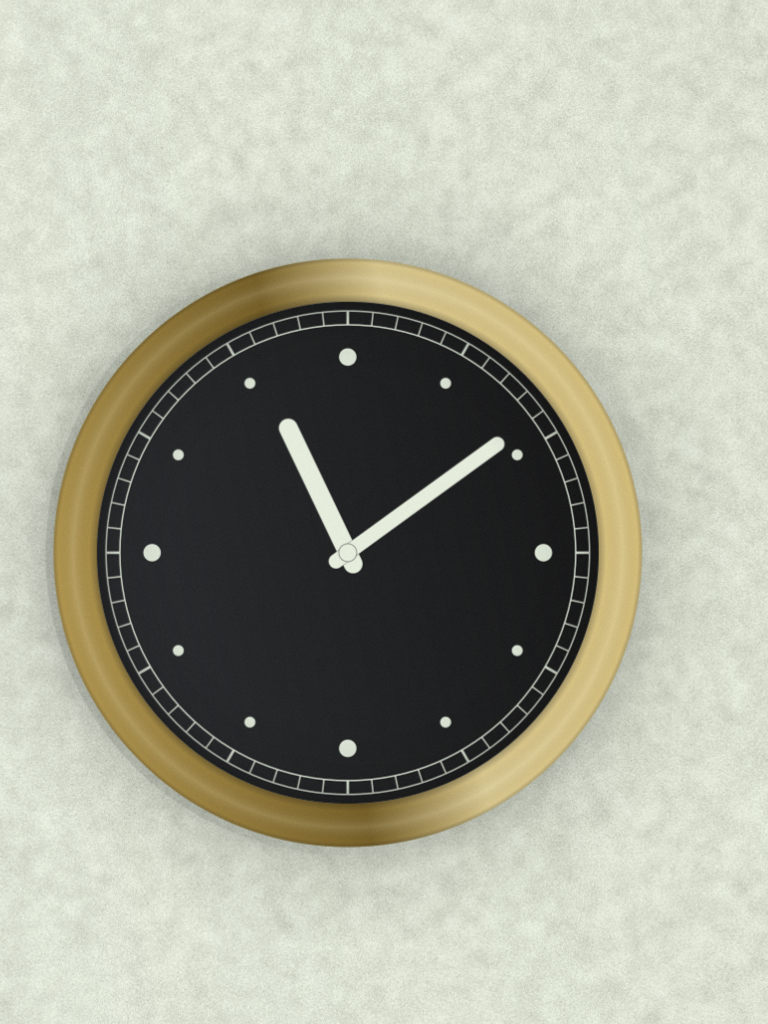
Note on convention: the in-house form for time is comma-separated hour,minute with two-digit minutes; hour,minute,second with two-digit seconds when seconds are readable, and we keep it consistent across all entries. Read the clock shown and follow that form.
11,09
